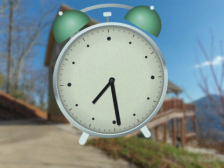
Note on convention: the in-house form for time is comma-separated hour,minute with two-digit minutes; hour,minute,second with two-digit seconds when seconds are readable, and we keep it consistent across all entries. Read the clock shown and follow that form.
7,29
